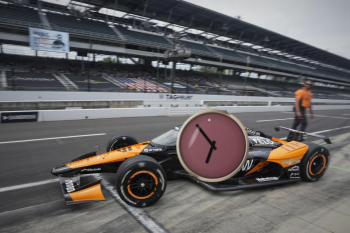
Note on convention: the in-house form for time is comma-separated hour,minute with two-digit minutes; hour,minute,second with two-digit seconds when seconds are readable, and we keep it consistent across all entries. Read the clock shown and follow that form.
6,55
